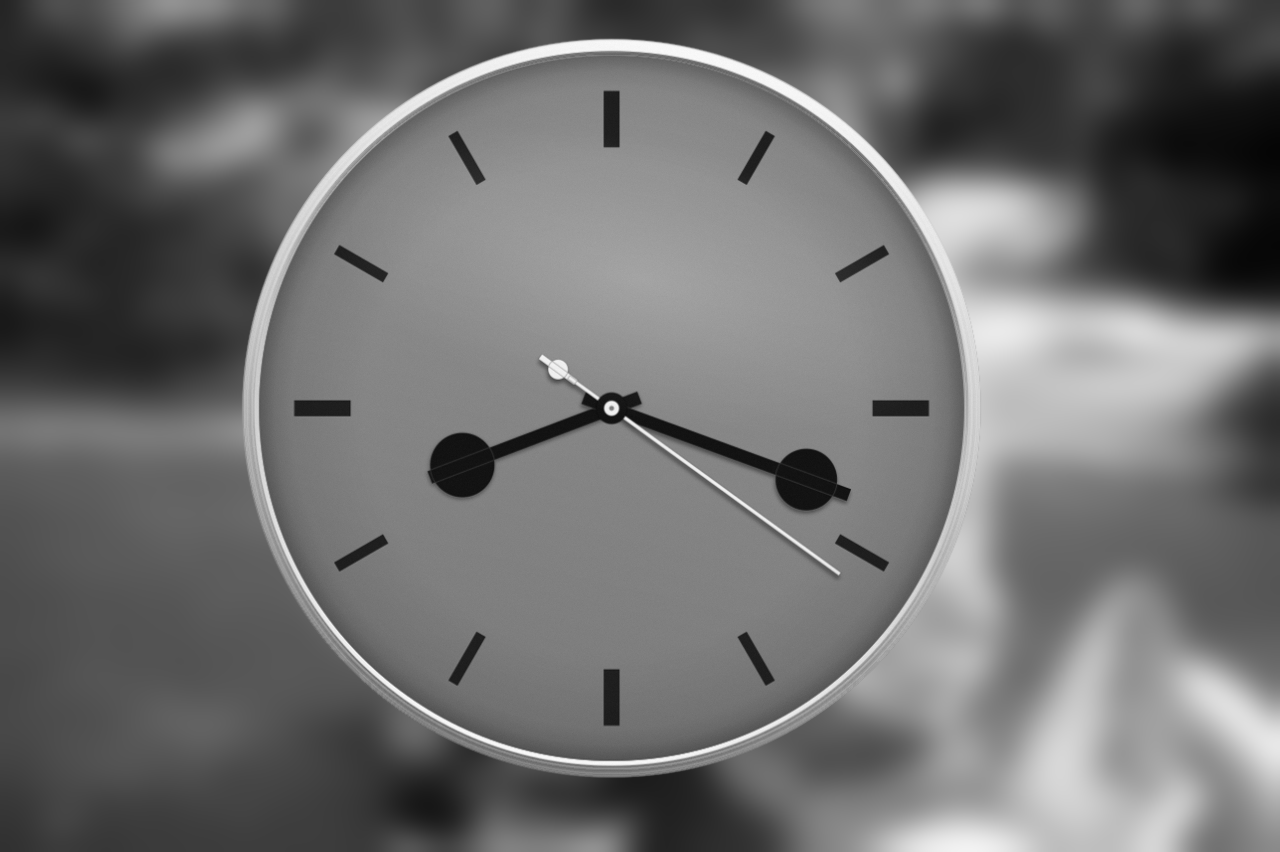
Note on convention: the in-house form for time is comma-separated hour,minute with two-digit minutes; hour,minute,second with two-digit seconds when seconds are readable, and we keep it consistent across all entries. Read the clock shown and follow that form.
8,18,21
